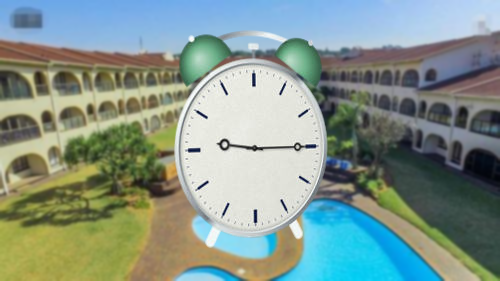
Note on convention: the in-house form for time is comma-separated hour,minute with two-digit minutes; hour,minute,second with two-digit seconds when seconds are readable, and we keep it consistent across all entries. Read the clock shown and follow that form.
9,15
